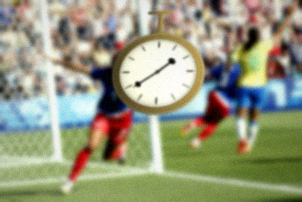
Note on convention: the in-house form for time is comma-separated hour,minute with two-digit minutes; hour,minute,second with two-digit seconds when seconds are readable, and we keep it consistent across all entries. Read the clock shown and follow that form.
1,39
